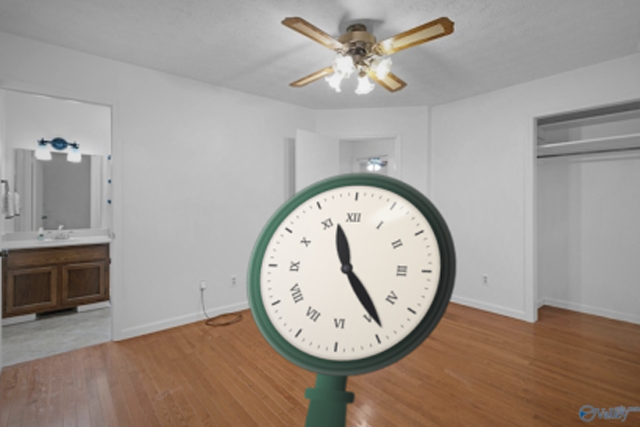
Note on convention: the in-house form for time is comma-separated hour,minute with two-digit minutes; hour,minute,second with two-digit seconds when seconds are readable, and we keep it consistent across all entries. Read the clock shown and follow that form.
11,24
